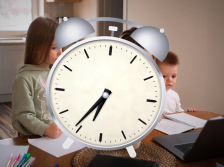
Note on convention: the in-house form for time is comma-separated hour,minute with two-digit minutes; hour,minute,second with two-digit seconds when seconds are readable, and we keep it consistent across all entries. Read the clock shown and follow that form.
6,36
